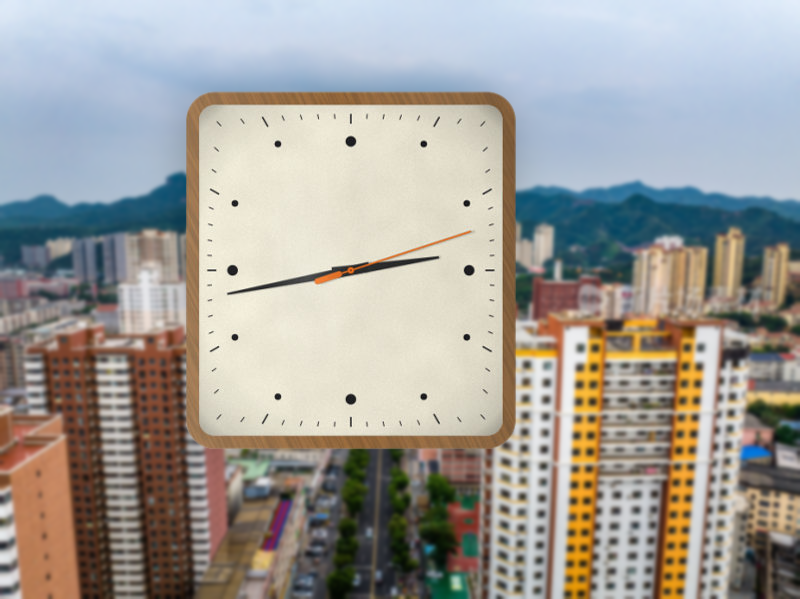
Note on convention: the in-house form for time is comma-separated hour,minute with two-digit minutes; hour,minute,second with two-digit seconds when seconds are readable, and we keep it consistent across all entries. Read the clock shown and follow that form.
2,43,12
